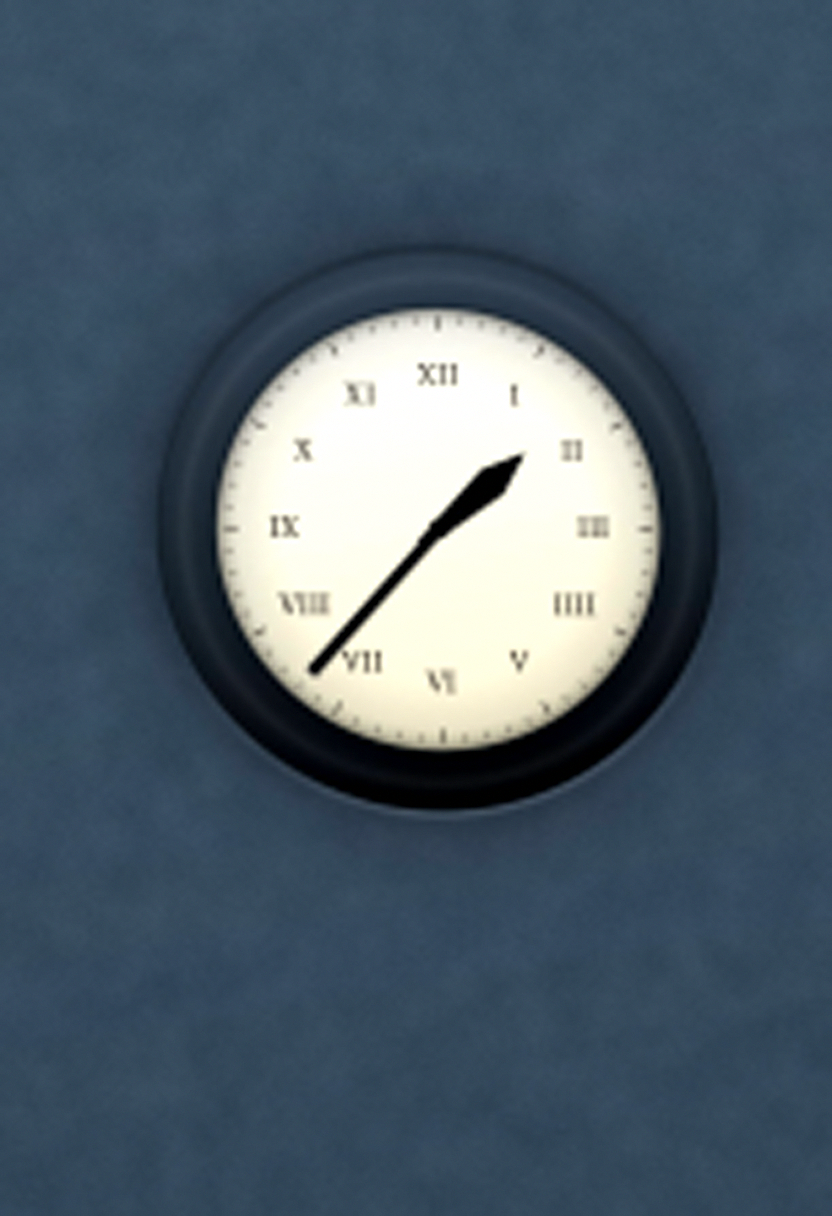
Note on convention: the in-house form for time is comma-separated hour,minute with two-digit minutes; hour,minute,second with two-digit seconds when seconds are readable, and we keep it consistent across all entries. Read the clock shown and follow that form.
1,37
